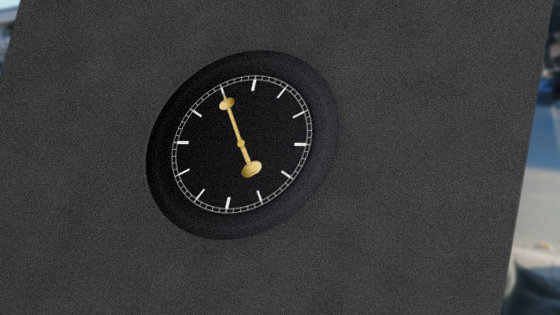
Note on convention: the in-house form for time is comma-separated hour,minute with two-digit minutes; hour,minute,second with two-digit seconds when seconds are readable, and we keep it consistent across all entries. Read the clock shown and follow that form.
4,55
